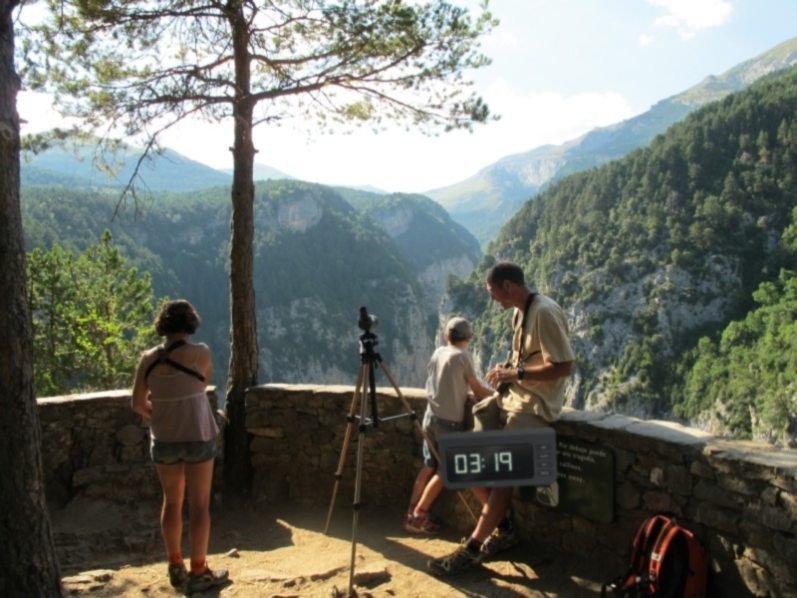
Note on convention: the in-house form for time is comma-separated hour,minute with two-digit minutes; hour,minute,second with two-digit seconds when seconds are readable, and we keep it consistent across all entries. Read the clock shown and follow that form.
3,19
